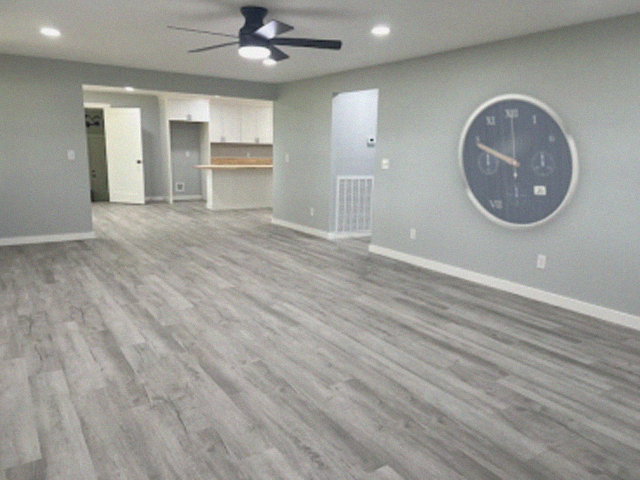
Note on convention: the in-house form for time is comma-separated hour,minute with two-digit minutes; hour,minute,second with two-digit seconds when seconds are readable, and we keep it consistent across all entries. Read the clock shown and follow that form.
9,49
